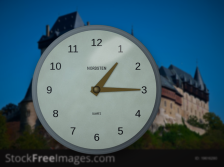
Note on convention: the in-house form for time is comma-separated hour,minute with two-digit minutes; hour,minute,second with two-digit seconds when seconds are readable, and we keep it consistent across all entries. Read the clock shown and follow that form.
1,15
